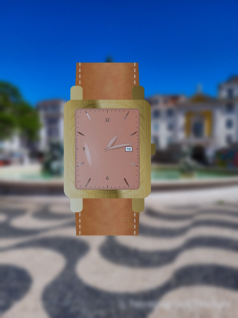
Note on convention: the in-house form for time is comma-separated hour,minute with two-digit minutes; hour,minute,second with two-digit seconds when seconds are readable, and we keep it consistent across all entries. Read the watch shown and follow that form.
1,13
